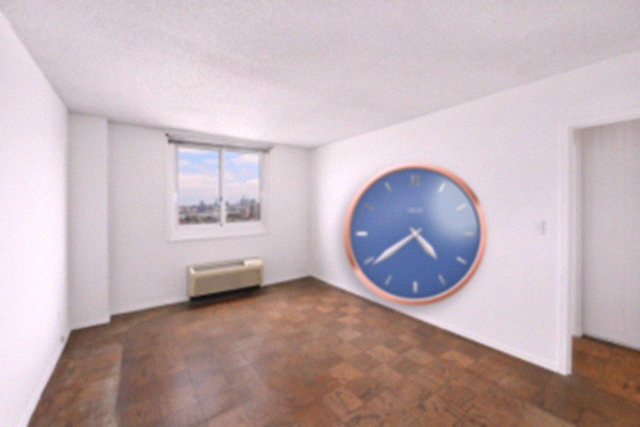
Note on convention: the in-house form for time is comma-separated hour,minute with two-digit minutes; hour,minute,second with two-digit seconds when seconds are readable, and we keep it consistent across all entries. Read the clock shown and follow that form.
4,39
